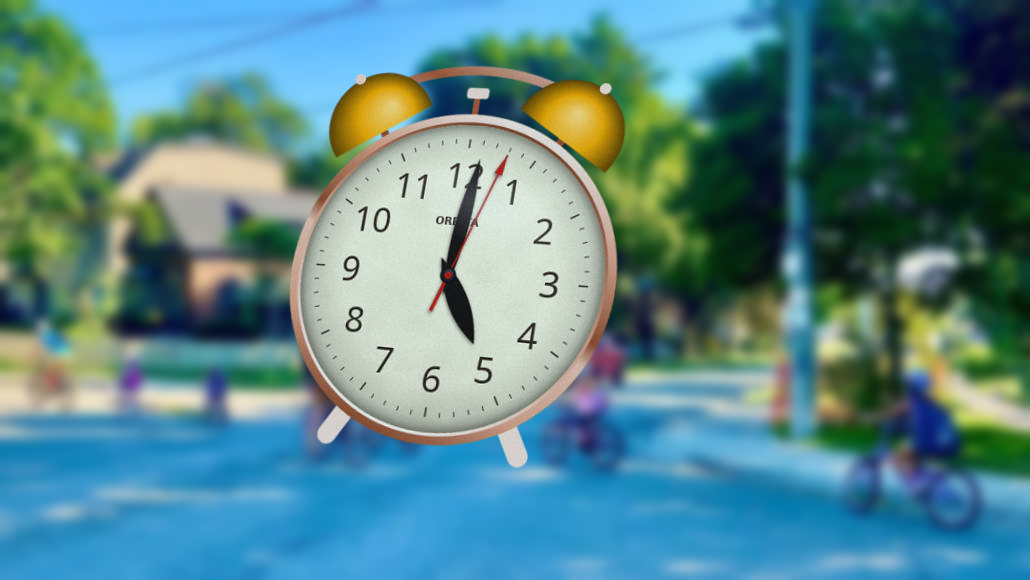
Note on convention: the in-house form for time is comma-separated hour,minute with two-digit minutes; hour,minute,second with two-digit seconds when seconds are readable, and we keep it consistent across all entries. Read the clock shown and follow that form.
5,01,03
